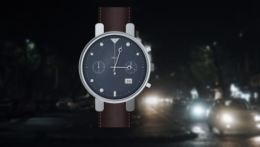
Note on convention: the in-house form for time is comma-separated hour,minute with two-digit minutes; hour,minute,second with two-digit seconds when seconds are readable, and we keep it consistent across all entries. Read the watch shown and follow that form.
3,03
